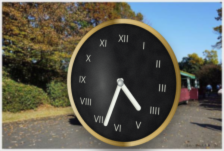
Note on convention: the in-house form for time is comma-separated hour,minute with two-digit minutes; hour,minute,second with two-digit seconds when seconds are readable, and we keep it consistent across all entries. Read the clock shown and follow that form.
4,33
